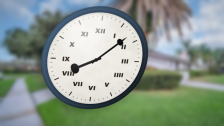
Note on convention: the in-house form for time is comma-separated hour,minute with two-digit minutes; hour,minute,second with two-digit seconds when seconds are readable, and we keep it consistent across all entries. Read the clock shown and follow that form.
8,08
